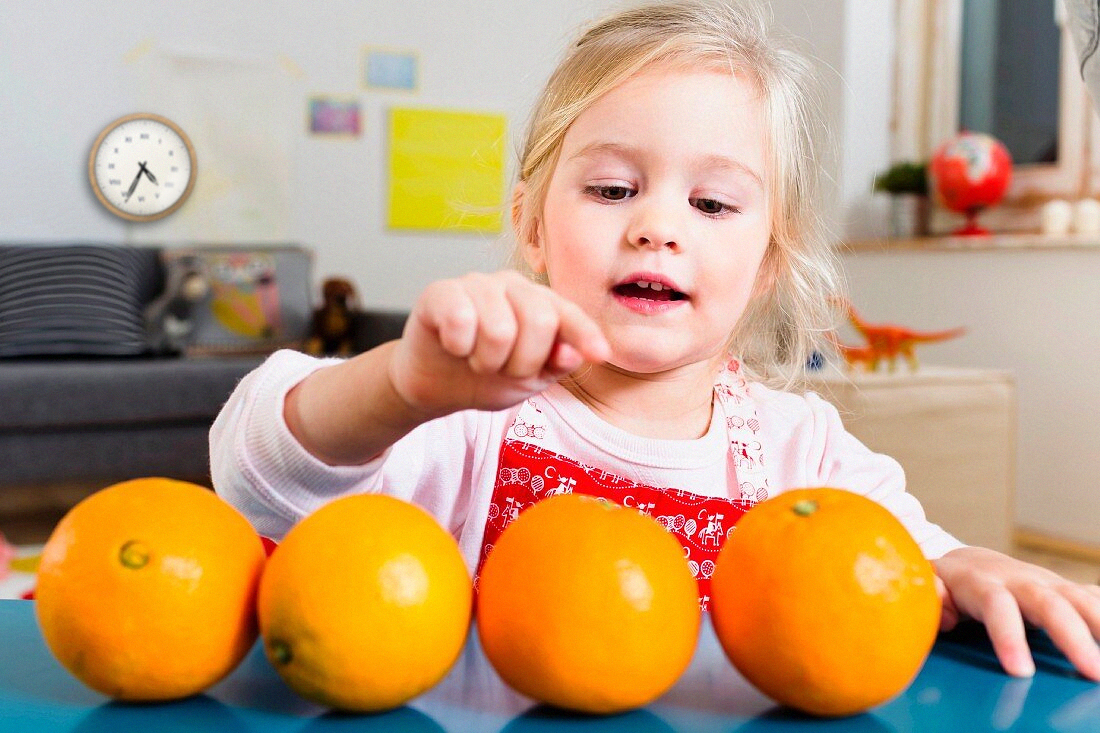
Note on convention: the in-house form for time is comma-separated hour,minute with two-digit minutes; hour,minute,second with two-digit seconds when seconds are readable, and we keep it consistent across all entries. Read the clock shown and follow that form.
4,34
